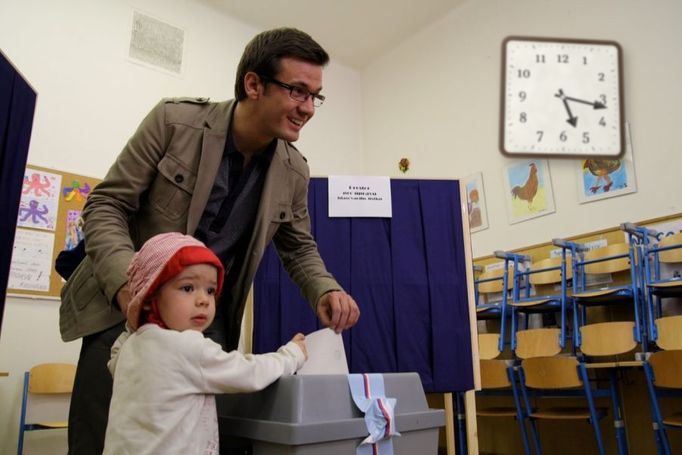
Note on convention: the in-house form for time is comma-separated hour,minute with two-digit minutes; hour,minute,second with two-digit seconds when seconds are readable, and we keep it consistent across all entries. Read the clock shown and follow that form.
5,17
